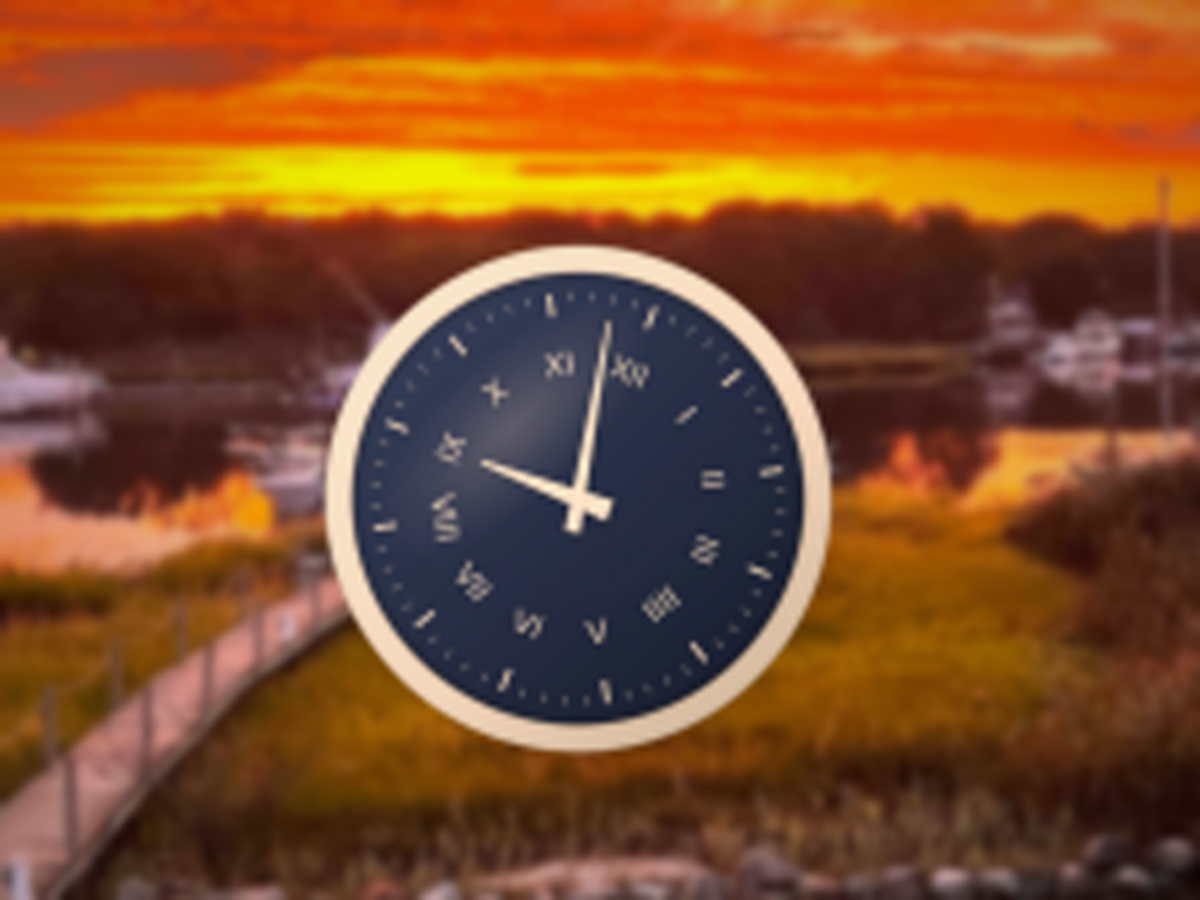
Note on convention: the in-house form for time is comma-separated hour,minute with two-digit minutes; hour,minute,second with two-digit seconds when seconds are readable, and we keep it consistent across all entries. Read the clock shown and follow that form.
8,58
